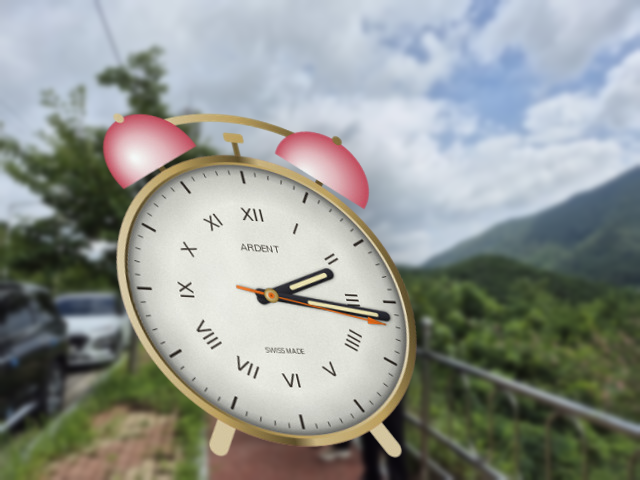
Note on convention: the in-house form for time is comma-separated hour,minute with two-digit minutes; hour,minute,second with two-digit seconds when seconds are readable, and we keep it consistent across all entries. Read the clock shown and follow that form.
2,16,17
